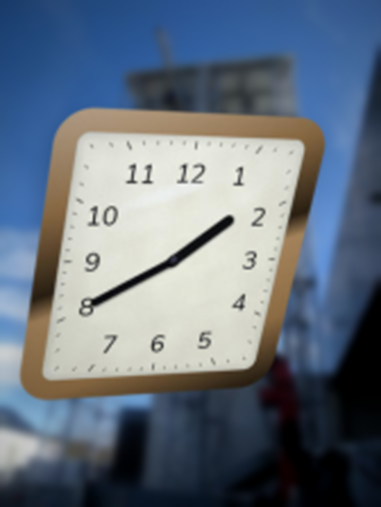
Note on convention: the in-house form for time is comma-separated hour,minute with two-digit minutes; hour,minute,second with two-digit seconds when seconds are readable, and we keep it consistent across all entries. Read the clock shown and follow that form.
1,40
